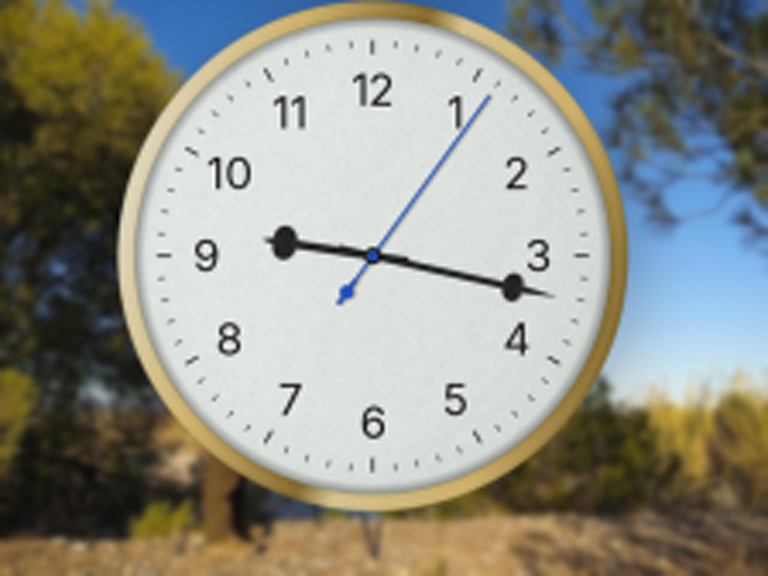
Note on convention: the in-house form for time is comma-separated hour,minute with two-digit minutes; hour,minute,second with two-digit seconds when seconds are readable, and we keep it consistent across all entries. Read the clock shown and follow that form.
9,17,06
